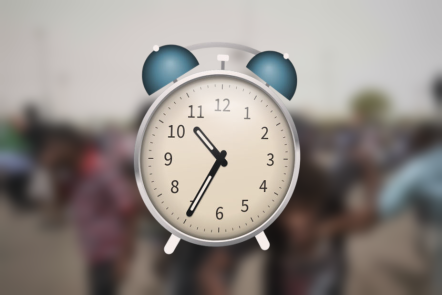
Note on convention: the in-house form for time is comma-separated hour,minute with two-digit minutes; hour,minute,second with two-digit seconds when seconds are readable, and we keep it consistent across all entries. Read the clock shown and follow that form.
10,35
